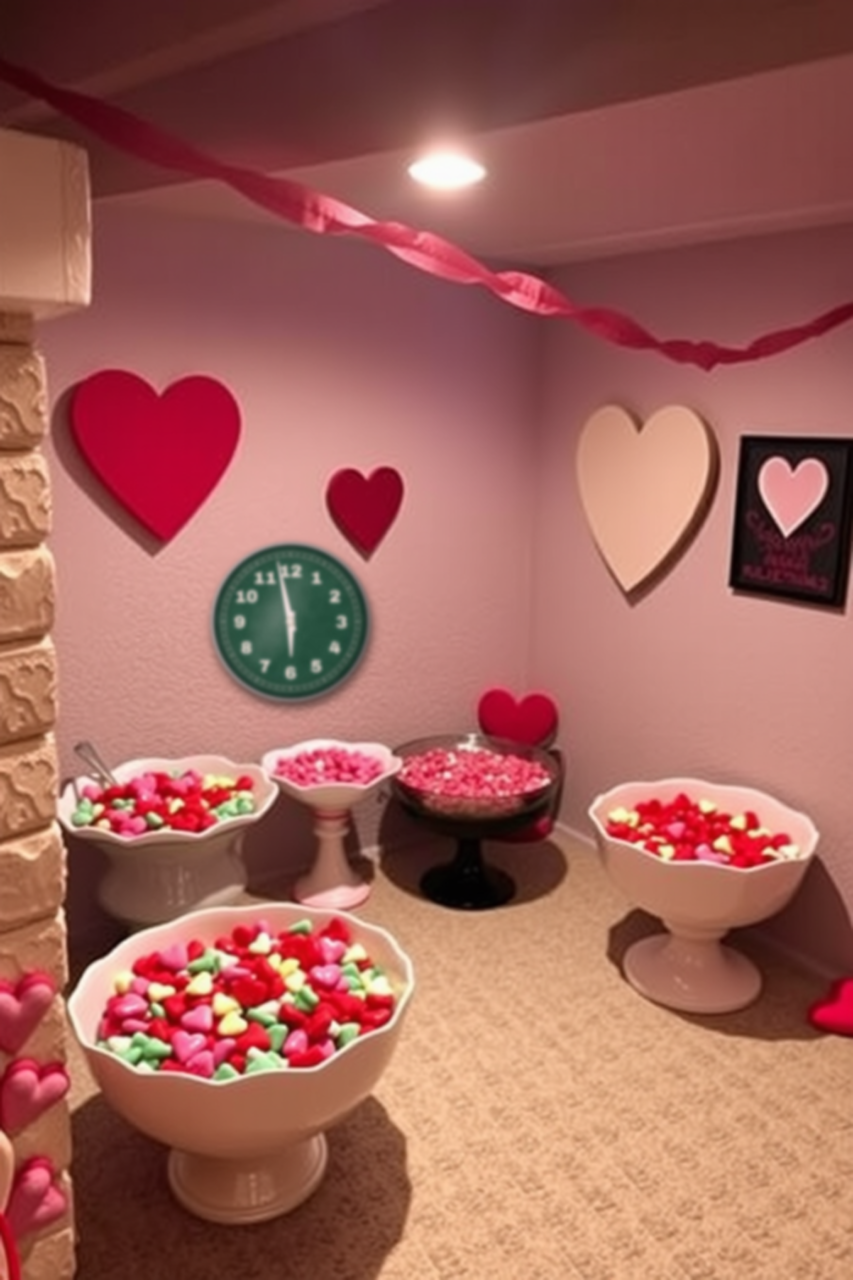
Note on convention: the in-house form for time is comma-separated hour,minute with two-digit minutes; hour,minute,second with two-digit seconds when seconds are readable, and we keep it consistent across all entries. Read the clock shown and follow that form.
5,58
